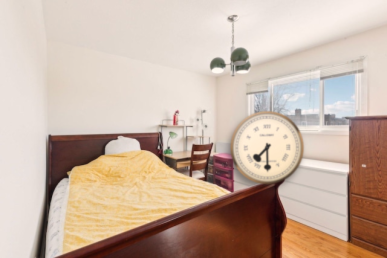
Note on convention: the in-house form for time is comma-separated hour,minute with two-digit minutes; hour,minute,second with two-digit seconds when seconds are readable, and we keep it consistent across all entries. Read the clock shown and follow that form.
7,30
